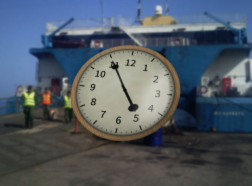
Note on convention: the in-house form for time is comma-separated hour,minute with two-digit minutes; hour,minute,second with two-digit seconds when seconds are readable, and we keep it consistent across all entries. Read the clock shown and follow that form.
4,55
